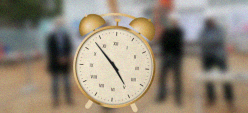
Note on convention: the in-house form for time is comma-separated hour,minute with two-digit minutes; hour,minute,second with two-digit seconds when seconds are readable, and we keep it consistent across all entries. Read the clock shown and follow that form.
4,53
